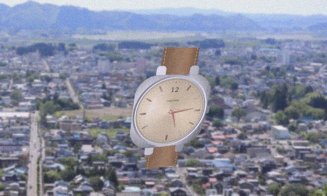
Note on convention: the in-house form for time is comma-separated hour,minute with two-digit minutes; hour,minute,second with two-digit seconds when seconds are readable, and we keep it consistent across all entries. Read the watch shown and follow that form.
5,14
